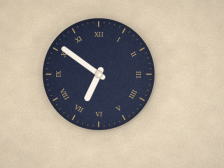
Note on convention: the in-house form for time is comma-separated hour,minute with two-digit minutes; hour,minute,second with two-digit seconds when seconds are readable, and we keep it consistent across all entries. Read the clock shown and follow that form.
6,51
